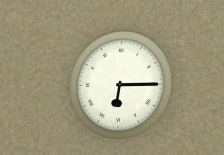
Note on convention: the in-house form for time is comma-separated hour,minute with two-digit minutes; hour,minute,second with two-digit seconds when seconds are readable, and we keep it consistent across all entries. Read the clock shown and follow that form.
6,15
